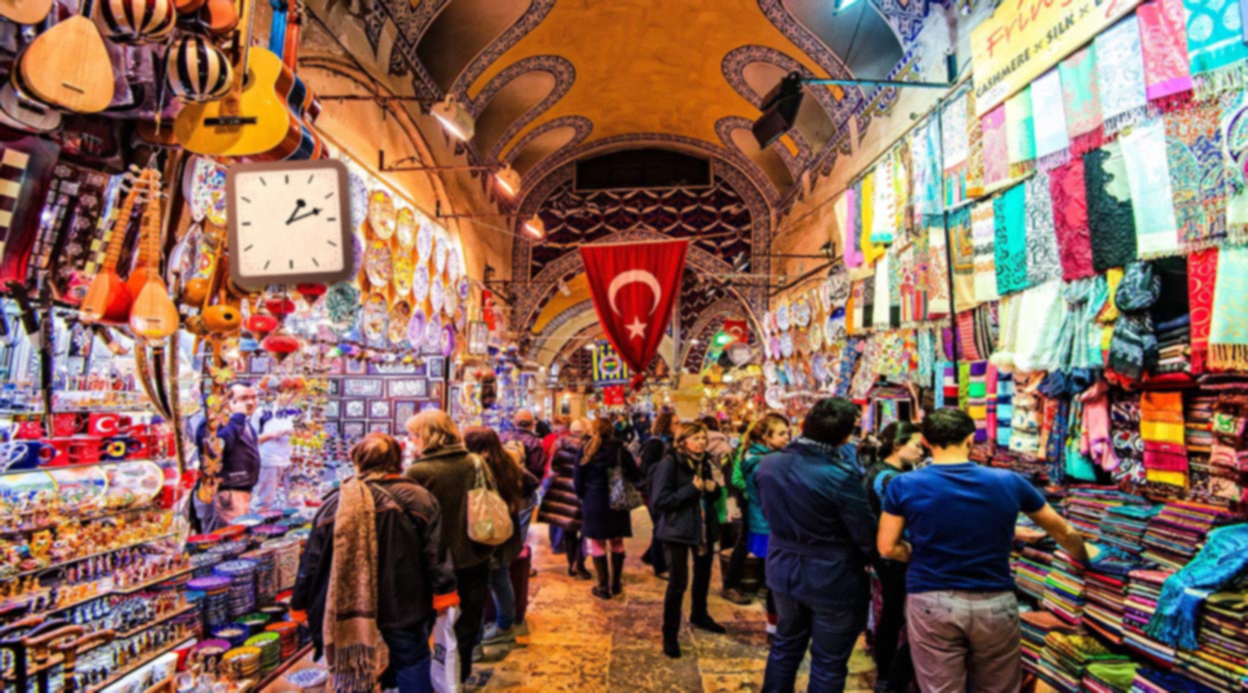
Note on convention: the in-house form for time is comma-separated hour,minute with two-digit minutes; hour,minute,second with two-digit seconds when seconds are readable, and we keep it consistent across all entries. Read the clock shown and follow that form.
1,12
